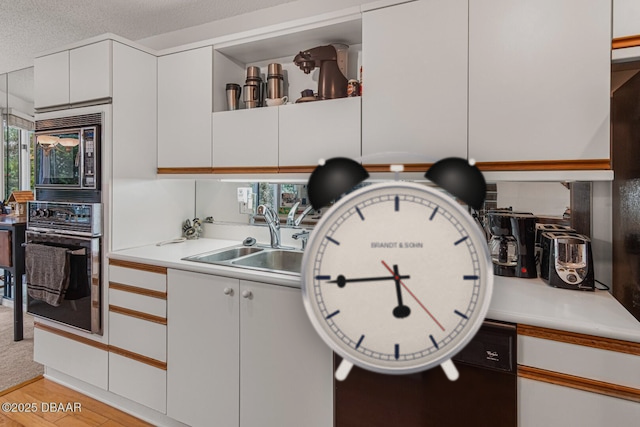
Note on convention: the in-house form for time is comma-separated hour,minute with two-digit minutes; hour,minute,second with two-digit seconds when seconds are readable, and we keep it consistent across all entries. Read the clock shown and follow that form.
5,44,23
